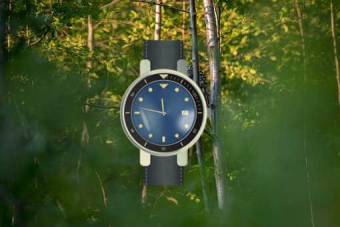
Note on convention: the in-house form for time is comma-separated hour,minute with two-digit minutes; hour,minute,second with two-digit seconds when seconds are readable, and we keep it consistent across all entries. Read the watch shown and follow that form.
11,47
